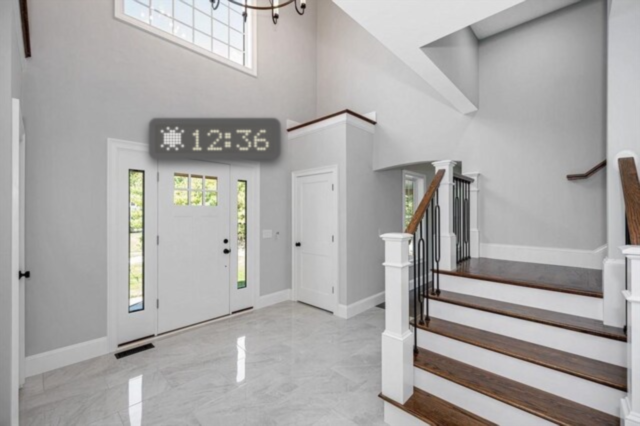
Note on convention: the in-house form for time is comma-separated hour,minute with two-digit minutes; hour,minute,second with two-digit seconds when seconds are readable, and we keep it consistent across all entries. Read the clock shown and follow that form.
12,36
